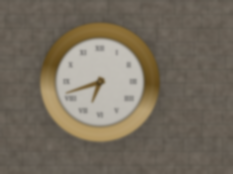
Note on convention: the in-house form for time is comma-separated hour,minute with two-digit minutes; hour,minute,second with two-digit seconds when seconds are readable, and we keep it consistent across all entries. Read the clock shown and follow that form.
6,42
